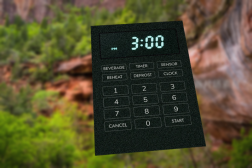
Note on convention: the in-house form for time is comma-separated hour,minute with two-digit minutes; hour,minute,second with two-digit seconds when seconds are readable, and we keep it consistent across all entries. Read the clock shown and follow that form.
3,00
